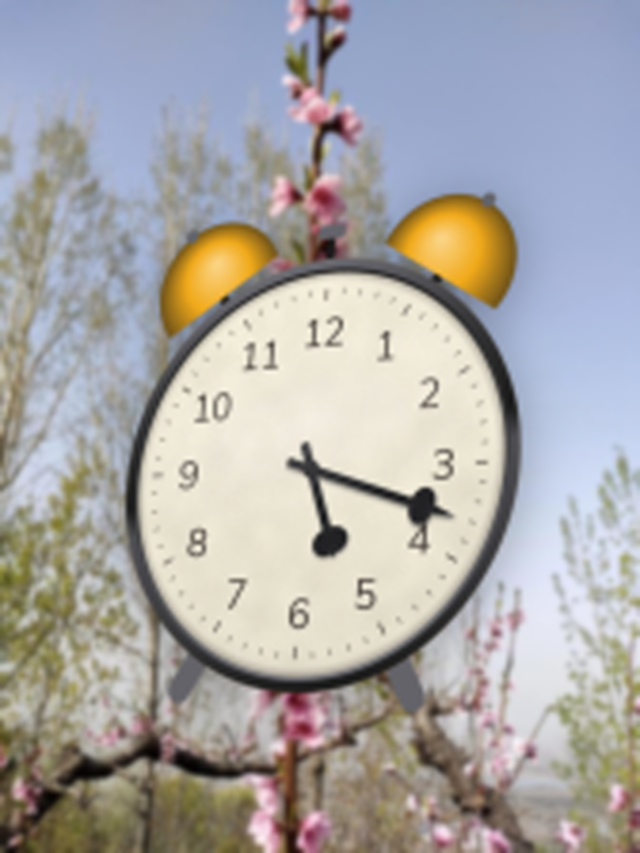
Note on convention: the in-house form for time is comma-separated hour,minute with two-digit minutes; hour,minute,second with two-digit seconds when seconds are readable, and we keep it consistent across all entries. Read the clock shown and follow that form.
5,18
